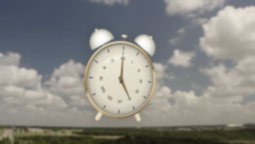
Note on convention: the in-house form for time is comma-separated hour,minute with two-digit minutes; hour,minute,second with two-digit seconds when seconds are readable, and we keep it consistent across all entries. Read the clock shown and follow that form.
5,00
